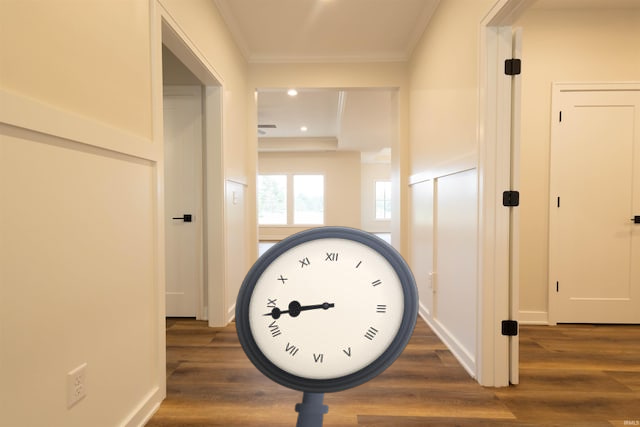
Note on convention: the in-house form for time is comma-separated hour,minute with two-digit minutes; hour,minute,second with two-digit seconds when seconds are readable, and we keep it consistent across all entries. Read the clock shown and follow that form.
8,43
